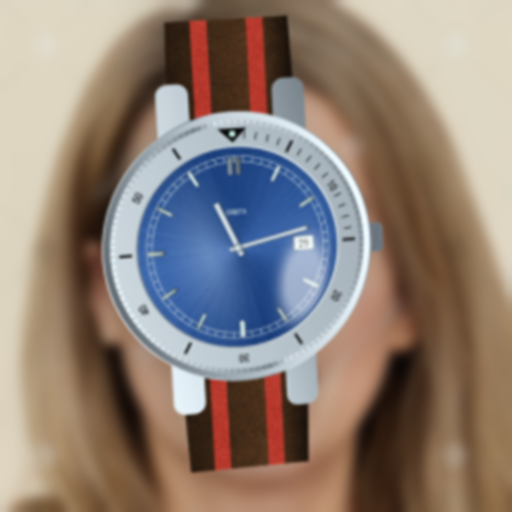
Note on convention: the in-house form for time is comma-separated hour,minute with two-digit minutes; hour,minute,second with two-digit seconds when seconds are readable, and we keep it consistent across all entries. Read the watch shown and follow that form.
11,13
